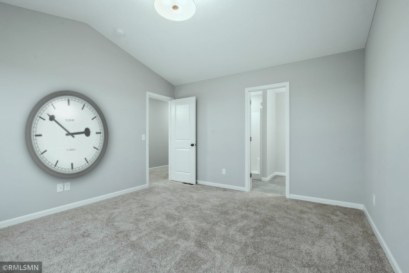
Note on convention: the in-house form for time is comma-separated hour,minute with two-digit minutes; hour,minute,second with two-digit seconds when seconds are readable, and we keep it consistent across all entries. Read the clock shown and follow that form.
2,52
